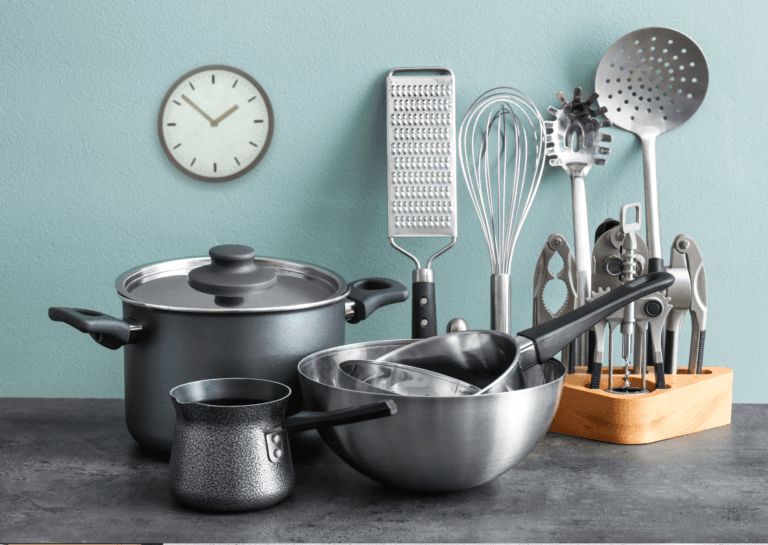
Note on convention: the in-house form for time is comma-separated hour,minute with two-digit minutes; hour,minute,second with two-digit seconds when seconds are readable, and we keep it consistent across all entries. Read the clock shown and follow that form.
1,52
